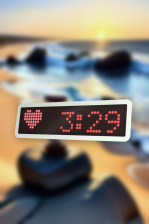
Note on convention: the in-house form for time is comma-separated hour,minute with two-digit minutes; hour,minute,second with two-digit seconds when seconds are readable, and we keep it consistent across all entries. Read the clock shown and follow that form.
3,29
